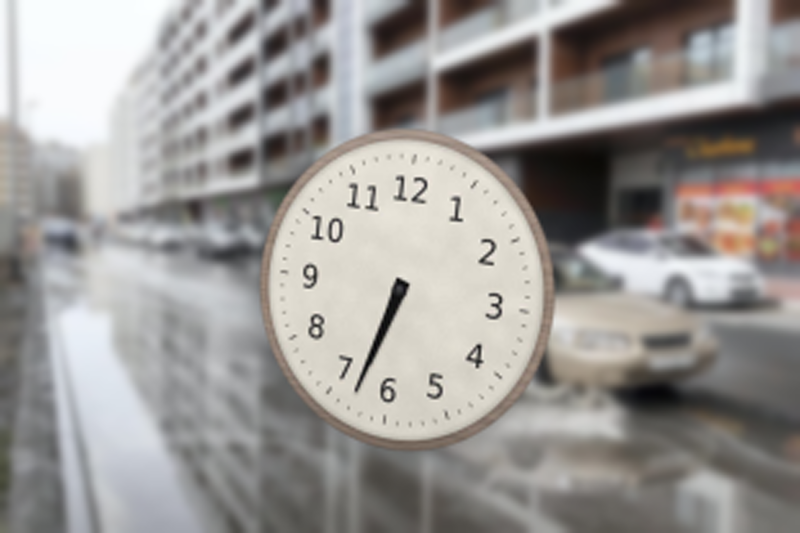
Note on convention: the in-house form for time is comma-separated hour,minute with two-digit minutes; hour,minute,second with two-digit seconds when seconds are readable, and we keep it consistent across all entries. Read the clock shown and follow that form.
6,33
